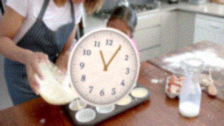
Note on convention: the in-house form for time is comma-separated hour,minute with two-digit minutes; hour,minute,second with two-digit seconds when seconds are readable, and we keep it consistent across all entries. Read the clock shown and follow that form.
11,05
